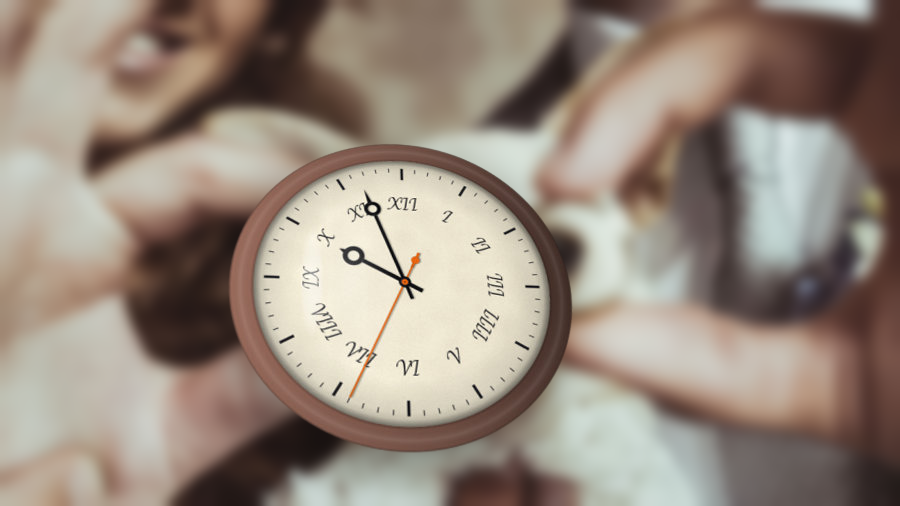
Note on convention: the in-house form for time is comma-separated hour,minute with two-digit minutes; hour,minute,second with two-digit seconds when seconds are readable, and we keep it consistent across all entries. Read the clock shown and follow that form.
9,56,34
